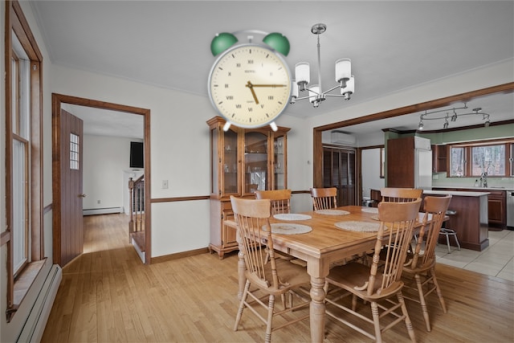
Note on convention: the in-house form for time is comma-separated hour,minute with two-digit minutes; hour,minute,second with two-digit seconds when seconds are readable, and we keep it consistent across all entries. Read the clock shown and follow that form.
5,15
